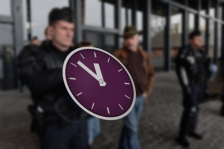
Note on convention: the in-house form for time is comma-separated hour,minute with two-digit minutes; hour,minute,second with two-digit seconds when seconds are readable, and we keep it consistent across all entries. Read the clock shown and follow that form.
11,52
